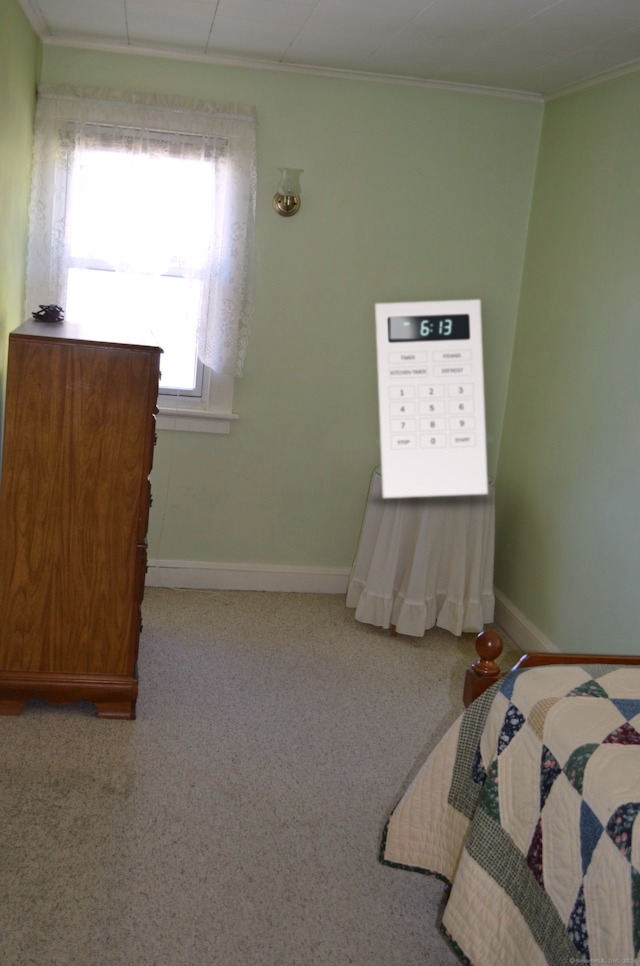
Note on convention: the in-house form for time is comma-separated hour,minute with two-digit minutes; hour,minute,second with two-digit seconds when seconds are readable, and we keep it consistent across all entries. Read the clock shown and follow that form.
6,13
